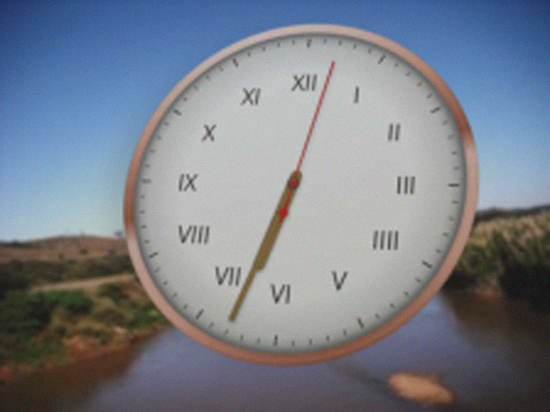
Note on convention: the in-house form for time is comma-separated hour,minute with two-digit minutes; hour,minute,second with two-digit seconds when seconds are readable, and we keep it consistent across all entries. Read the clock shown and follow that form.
6,33,02
